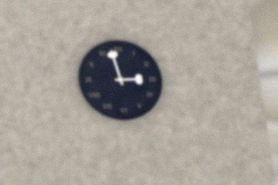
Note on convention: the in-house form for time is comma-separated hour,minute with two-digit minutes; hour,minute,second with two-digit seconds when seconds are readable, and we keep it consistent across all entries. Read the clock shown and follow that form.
2,58
